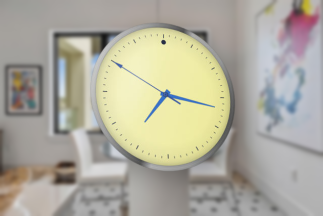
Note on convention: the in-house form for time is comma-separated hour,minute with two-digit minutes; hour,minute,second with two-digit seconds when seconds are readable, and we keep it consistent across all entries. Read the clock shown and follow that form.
7,16,50
